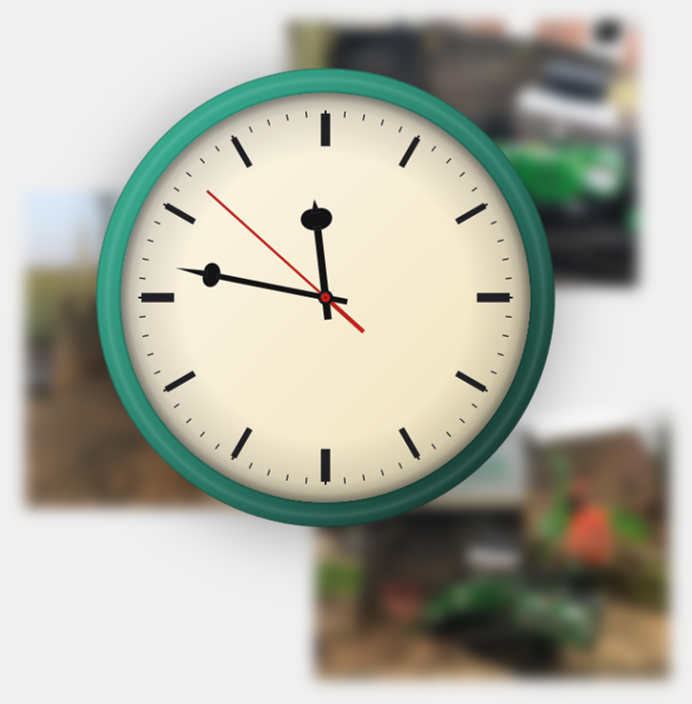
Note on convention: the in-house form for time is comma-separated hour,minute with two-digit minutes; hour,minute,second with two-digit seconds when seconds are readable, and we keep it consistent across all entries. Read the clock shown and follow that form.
11,46,52
